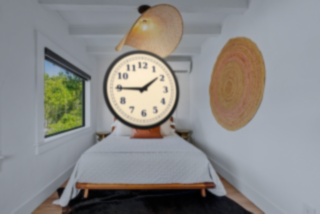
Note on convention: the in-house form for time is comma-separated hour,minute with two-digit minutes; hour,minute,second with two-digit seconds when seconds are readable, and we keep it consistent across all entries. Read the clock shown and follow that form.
1,45
